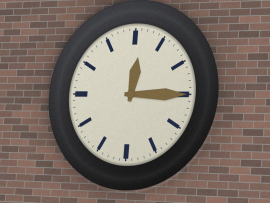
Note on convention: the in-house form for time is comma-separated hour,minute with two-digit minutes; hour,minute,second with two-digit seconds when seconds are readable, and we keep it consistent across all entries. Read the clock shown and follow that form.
12,15
